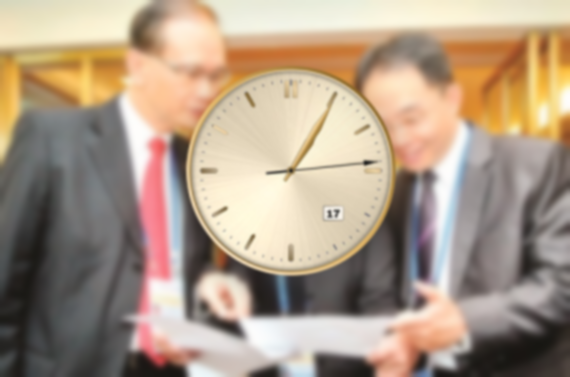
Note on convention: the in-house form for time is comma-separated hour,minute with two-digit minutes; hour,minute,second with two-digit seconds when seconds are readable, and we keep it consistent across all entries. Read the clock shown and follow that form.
1,05,14
